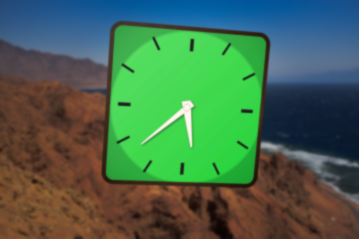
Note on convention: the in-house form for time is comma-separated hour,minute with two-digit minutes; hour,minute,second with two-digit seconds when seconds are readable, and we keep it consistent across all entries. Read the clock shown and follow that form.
5,38
